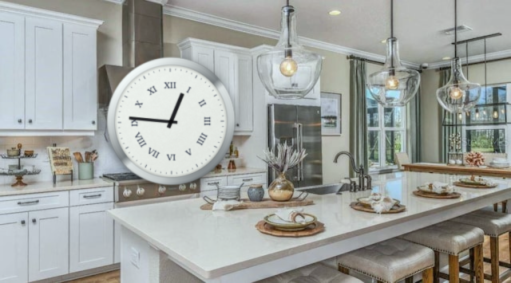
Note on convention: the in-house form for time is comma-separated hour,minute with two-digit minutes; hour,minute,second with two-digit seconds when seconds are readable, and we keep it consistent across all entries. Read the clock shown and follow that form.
12,46
